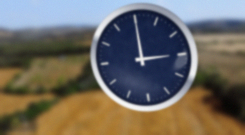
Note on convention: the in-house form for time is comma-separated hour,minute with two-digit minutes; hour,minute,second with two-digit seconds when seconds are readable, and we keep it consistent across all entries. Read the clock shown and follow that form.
3,00
